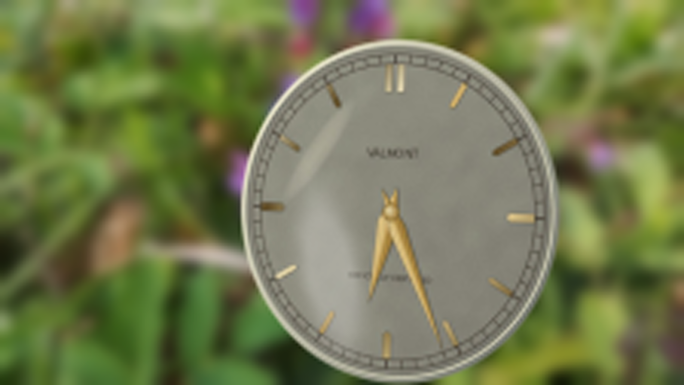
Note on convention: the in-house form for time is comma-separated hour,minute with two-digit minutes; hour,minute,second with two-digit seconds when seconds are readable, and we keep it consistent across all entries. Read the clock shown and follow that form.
6,26
